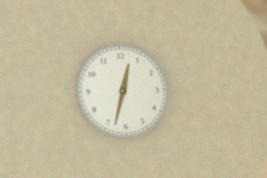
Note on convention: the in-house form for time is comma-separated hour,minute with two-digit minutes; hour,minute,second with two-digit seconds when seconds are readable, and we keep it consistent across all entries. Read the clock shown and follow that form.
12,33
